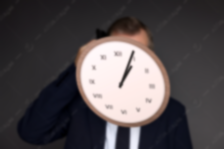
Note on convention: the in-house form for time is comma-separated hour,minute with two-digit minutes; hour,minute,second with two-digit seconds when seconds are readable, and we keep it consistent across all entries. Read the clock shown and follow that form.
1,04
